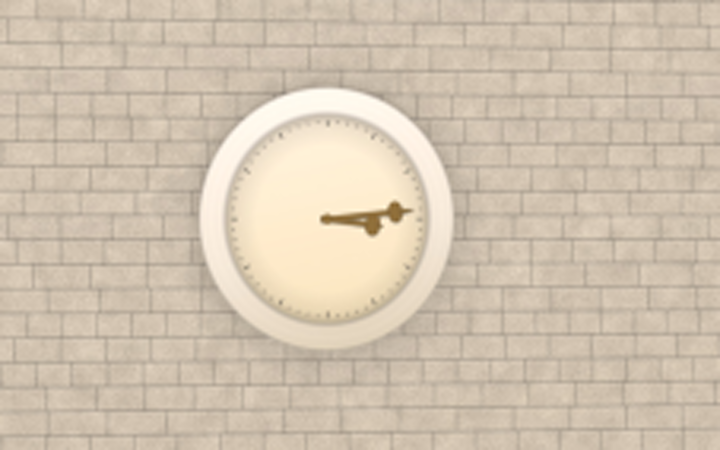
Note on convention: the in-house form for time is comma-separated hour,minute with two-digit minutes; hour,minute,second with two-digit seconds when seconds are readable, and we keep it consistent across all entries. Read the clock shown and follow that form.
3,14
